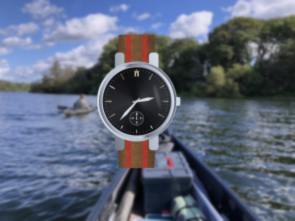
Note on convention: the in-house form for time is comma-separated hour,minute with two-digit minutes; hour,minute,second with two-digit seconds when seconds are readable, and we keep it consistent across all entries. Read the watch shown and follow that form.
2,37
